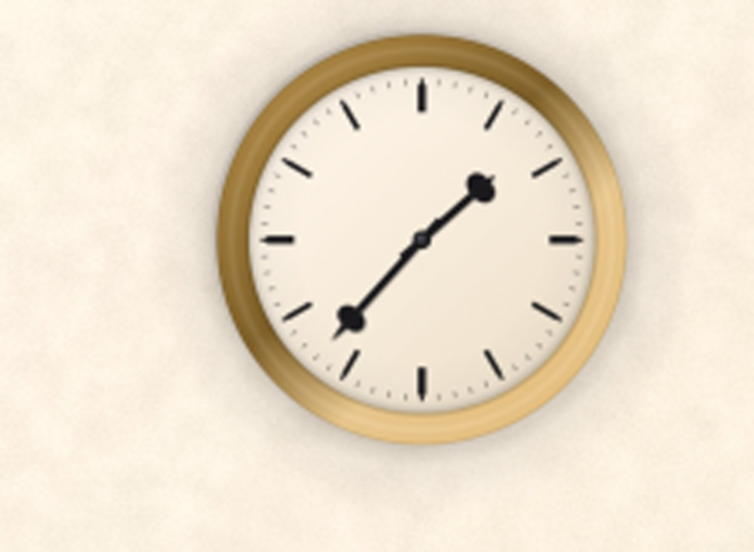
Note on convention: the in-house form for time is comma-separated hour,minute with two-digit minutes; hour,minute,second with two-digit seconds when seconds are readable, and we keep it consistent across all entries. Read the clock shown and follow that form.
1,37
